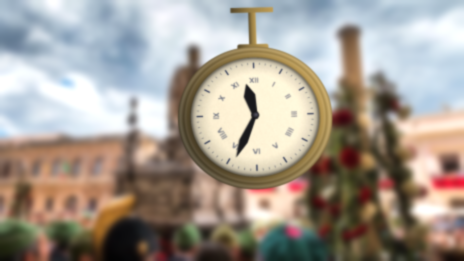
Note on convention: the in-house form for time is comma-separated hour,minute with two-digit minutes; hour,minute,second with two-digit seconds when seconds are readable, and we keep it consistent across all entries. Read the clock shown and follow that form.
11,34
